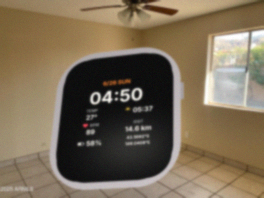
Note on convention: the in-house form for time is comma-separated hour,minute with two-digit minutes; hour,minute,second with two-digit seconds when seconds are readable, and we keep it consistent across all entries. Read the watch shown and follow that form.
4,50
